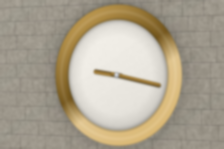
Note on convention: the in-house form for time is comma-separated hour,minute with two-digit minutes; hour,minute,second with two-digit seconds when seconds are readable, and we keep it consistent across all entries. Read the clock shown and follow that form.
9,17
